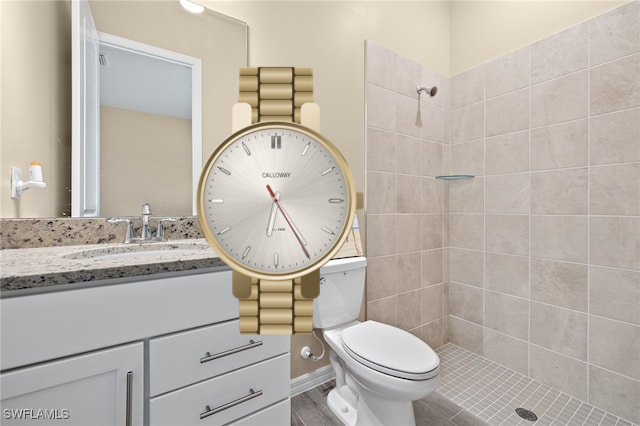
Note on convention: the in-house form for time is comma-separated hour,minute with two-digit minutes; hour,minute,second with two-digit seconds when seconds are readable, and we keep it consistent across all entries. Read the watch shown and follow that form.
6,24,25
